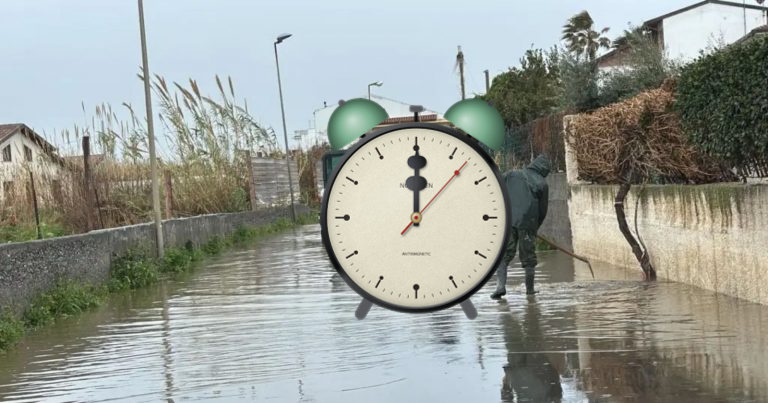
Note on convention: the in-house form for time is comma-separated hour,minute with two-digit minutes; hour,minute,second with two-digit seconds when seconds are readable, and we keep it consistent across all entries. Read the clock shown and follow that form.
12,00,07
